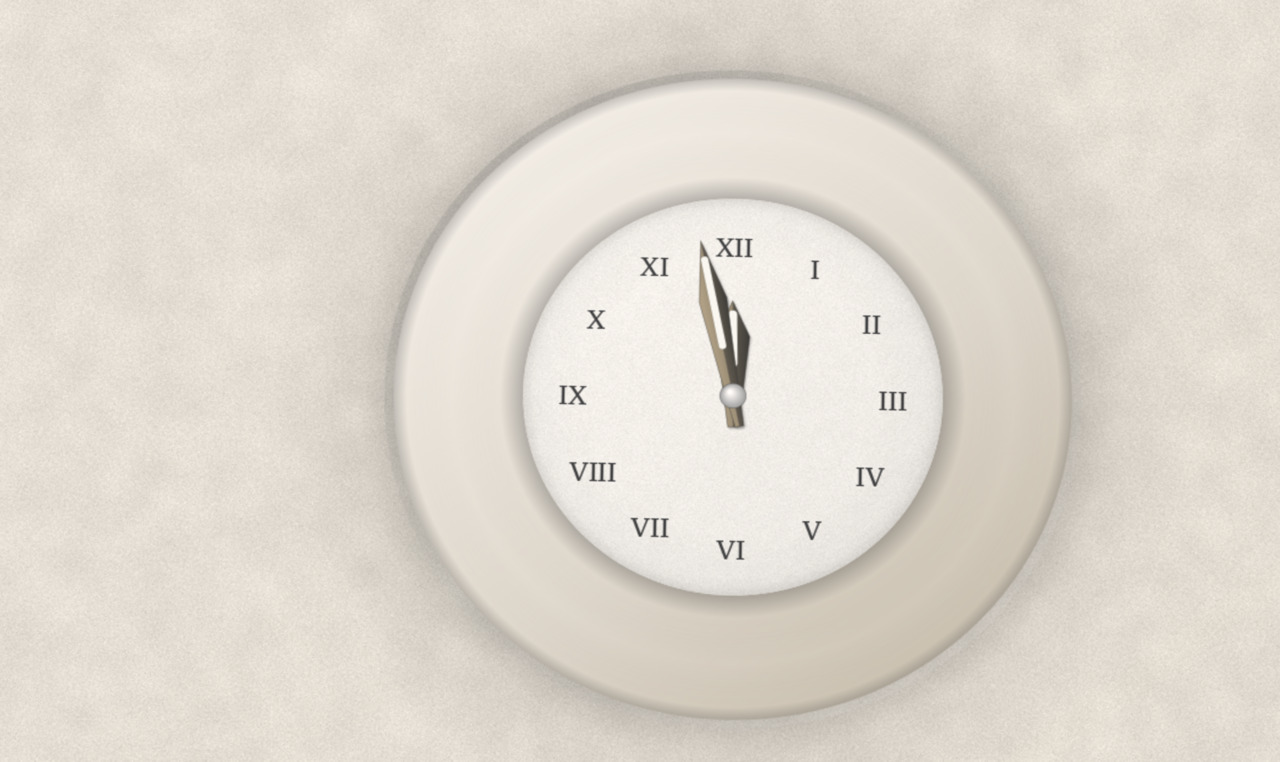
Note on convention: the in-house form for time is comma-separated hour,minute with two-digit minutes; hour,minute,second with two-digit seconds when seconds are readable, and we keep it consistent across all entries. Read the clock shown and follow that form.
11,58
